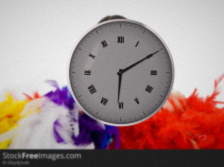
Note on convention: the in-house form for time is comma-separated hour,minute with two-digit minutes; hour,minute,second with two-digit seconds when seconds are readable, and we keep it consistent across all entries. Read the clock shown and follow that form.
6,10
